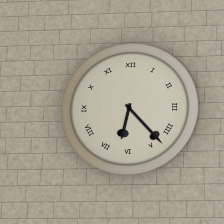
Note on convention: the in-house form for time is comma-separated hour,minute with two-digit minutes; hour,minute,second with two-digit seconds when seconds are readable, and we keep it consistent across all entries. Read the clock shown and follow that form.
6,23
